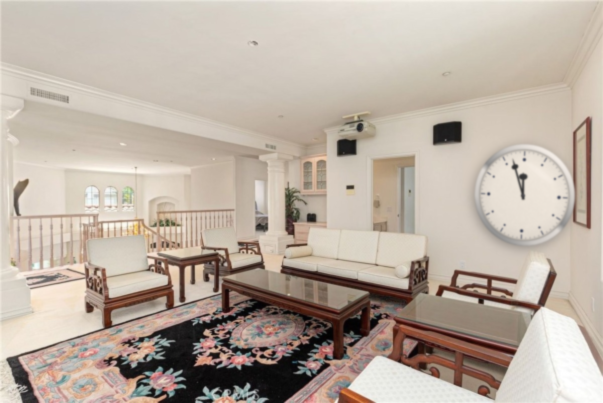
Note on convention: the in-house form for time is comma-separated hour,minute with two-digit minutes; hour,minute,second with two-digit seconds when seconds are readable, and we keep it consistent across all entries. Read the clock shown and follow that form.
11,57
